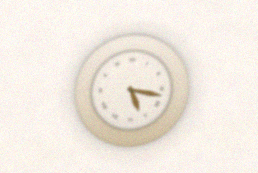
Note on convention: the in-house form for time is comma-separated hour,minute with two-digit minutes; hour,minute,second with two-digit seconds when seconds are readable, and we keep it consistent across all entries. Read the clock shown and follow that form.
5,17
